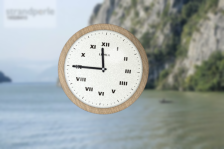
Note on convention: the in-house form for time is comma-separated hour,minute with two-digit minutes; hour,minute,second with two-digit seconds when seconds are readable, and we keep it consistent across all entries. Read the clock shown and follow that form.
11,45
